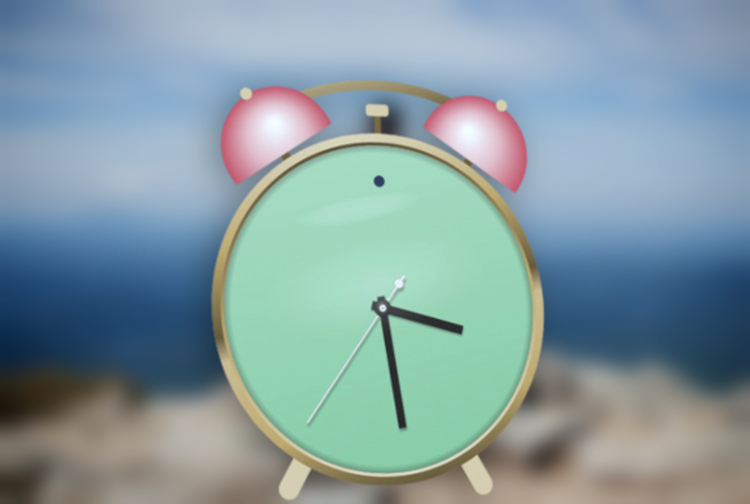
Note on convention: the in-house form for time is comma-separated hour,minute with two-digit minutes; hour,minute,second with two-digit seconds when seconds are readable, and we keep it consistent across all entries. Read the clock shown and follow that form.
3,28,36
